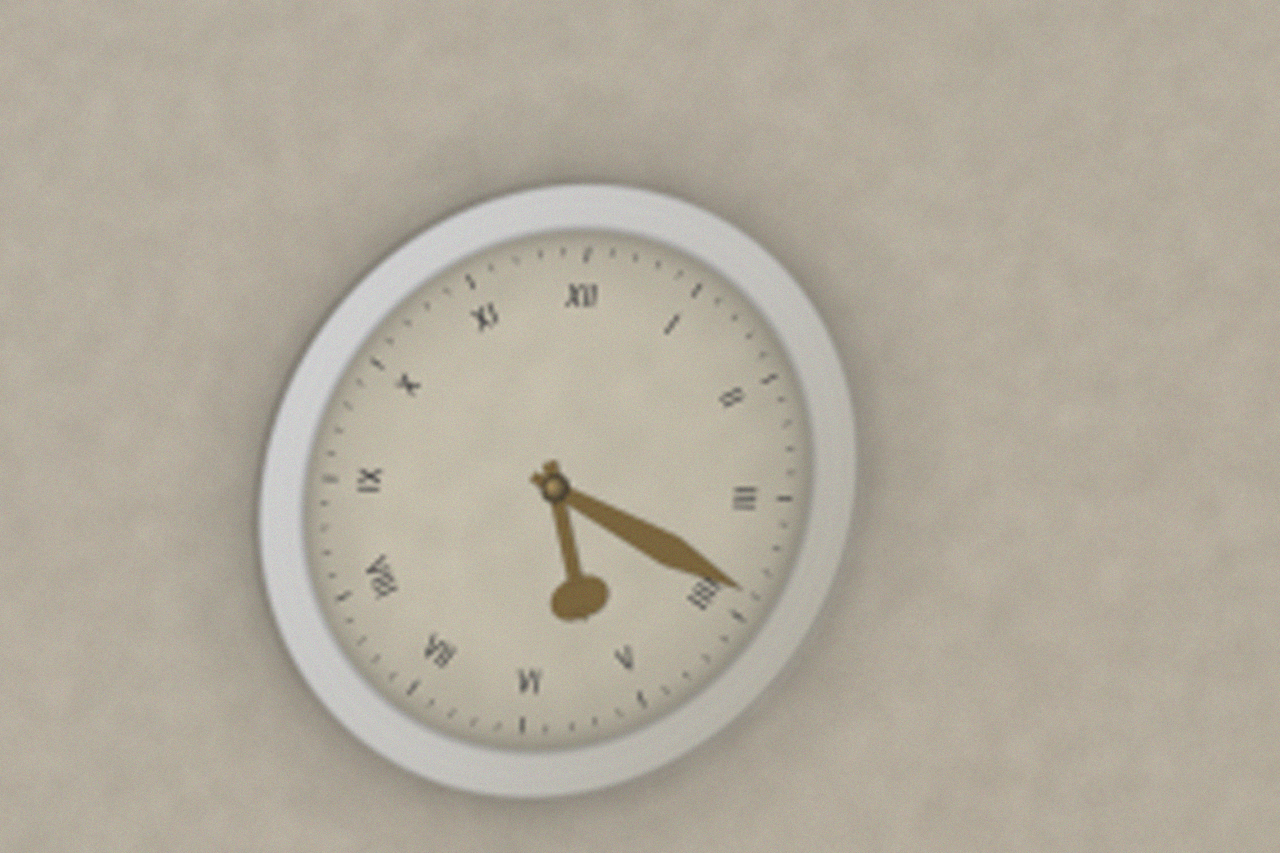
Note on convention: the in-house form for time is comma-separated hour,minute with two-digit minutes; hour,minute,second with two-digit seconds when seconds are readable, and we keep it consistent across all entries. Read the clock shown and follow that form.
5,19
